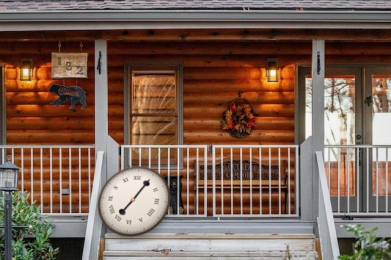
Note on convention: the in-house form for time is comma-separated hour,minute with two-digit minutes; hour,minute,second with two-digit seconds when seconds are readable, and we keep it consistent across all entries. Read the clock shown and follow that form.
7,05
